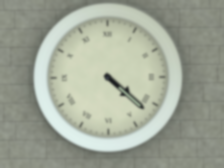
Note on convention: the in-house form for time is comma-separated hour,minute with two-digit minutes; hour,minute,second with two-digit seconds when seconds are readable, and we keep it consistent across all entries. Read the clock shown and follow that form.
4,22
